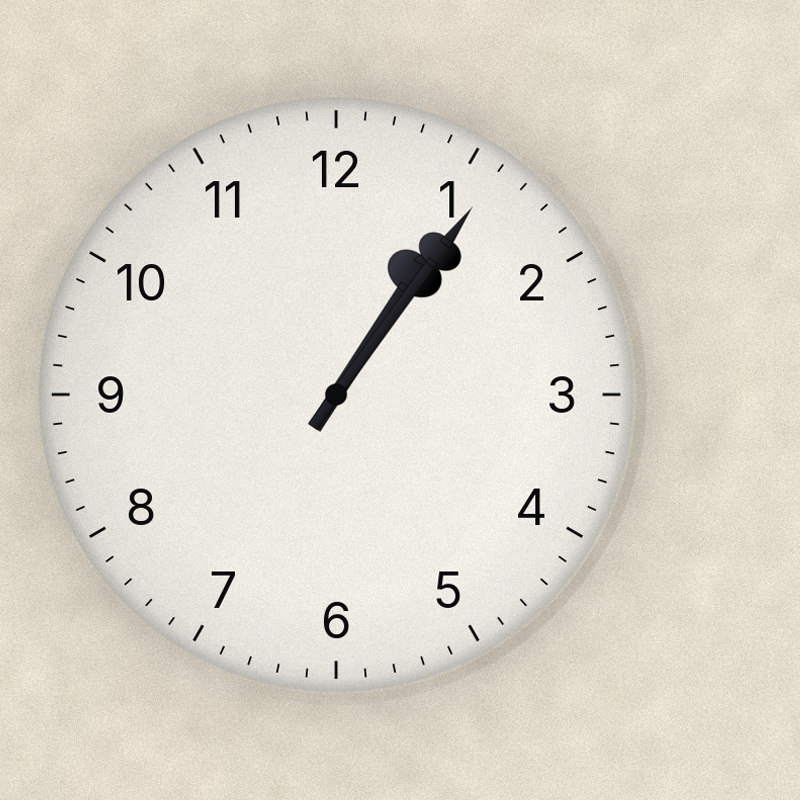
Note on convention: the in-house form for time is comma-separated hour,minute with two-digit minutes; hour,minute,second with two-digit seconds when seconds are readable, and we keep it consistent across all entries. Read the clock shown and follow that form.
1,06
